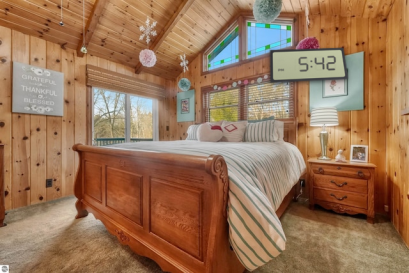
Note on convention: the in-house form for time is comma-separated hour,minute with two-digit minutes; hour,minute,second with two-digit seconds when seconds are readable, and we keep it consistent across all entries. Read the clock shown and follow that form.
5,42
